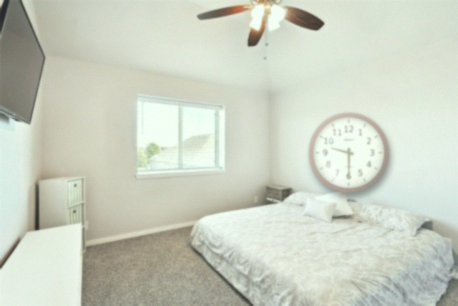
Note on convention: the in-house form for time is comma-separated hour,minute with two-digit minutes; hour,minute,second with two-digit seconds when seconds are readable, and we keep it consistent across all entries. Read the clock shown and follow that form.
9,30
